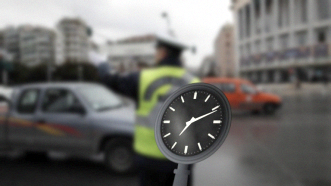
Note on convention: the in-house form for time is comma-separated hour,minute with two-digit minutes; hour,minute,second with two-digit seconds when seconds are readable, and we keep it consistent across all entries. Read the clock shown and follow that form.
7,11
